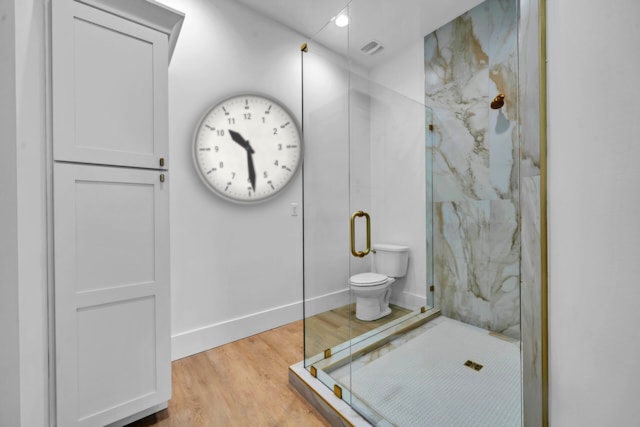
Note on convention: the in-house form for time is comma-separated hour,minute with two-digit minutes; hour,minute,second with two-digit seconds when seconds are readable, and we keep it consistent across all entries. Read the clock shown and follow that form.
10,29
